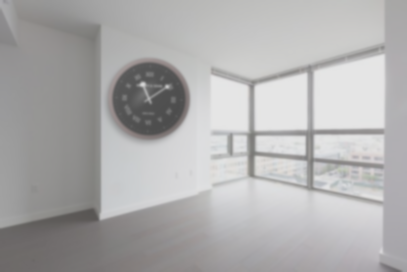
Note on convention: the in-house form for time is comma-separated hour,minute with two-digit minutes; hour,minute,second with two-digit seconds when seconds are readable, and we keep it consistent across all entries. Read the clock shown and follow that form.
11,09
